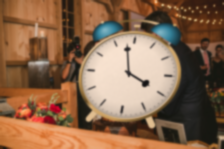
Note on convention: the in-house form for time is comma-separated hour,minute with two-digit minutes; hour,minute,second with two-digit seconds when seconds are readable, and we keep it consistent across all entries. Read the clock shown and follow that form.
3,58
